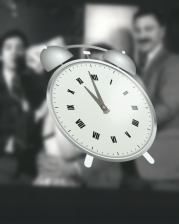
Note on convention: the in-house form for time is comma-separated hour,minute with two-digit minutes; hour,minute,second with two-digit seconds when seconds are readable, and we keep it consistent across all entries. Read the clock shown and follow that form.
10,59
